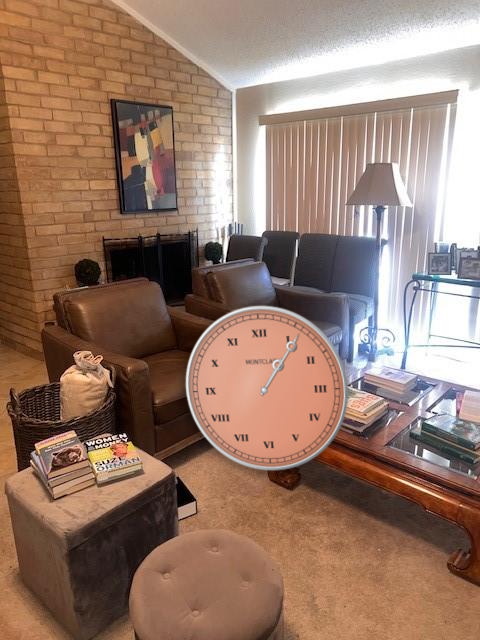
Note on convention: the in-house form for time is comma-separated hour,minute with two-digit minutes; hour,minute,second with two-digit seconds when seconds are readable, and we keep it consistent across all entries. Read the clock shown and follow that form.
1,06
